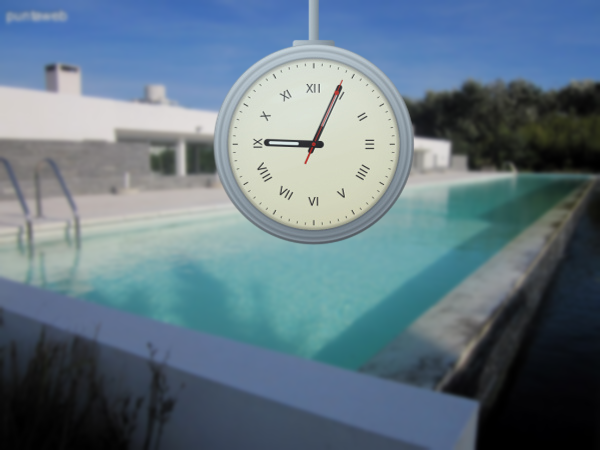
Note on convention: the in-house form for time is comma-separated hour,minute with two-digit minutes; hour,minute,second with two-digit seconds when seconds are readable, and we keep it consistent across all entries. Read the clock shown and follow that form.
9,04,04
